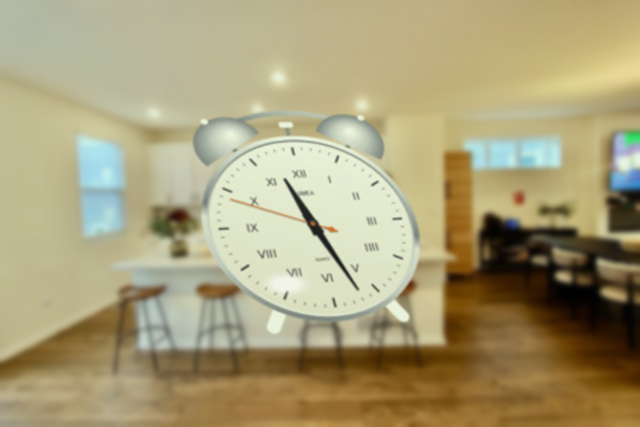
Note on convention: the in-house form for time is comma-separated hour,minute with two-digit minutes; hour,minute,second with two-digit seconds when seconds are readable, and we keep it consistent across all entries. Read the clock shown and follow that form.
11,26,49
